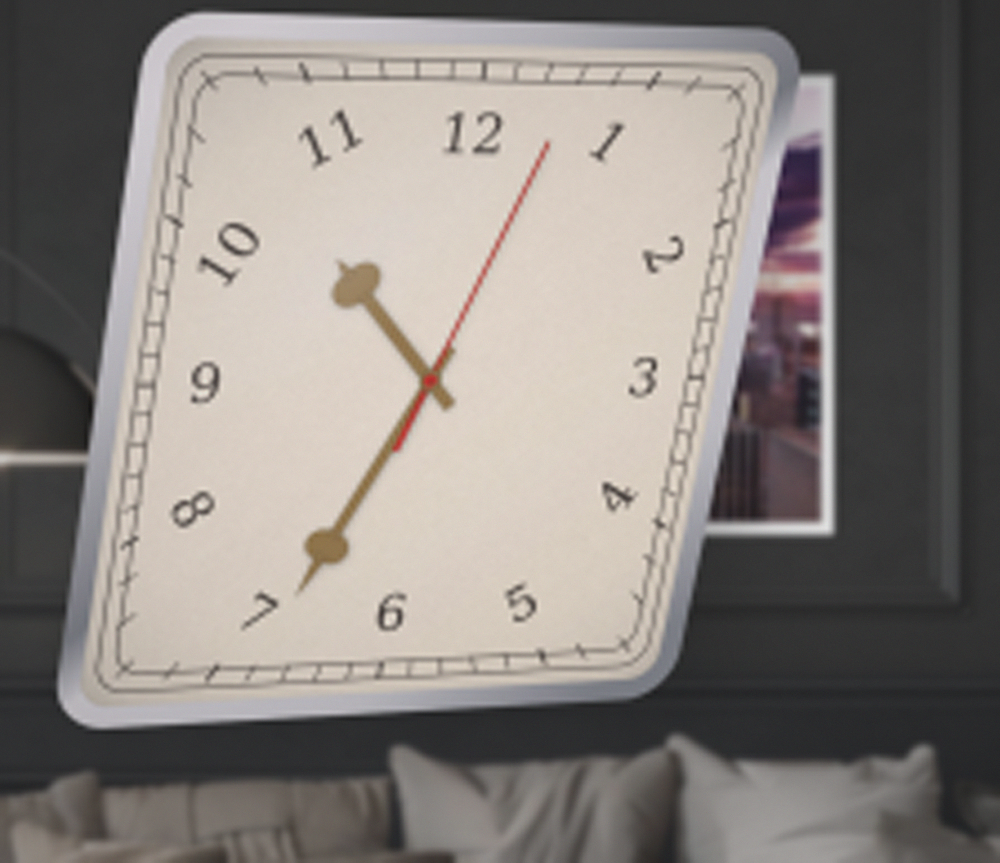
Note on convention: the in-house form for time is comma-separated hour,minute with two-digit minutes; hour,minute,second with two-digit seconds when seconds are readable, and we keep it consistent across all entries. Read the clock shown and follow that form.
10,34,03
